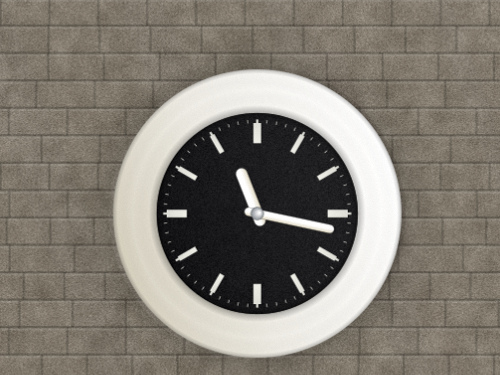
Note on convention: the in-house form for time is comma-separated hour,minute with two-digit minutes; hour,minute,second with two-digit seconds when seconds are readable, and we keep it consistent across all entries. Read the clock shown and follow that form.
11,17
